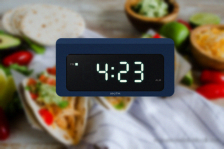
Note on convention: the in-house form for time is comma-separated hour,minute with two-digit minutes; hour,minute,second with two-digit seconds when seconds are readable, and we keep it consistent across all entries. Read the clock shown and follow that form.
4,23
